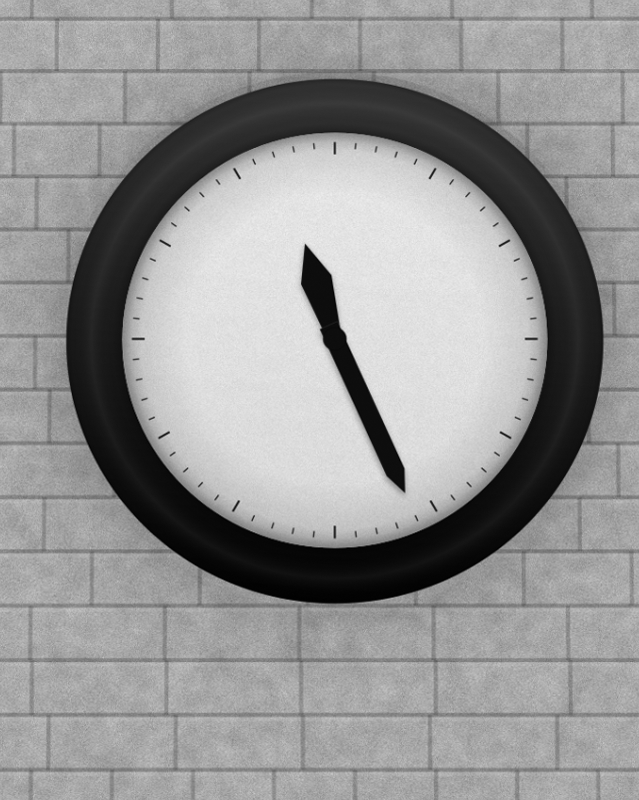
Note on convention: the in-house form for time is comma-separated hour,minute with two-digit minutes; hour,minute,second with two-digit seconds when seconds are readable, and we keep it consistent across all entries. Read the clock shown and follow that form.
11,26
